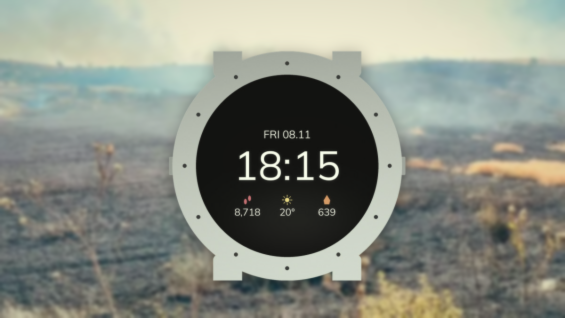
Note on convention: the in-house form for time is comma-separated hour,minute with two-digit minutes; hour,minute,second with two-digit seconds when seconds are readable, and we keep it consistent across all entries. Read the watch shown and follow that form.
18,15
